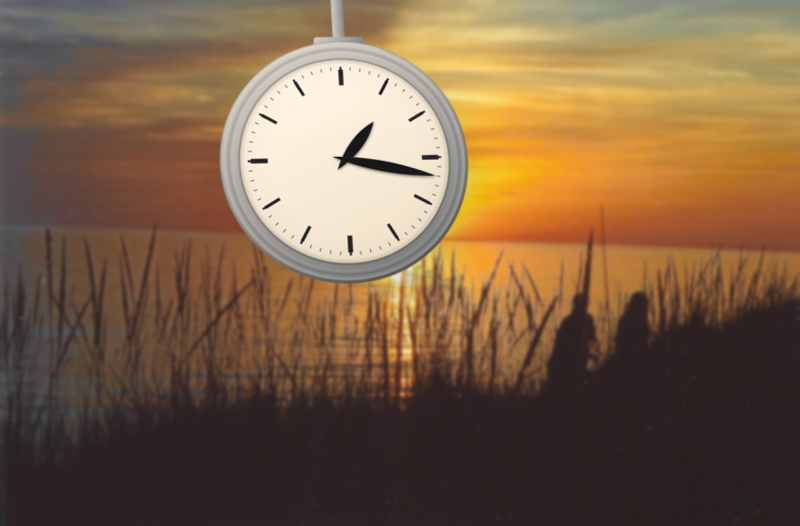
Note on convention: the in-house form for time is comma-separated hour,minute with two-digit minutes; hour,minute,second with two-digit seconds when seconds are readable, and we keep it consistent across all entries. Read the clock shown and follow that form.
1,17
